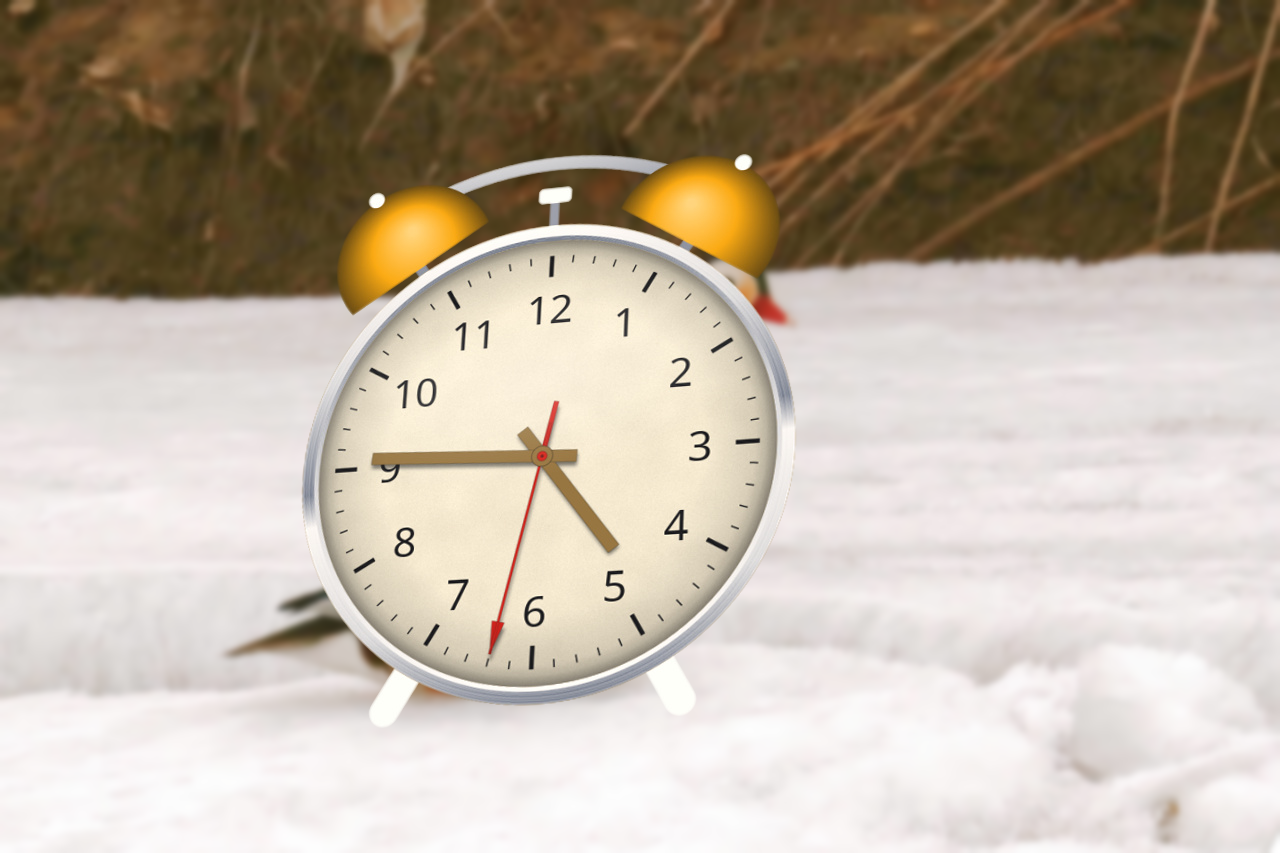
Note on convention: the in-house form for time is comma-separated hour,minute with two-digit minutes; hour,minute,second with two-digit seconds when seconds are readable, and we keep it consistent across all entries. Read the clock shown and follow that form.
4,45,32
